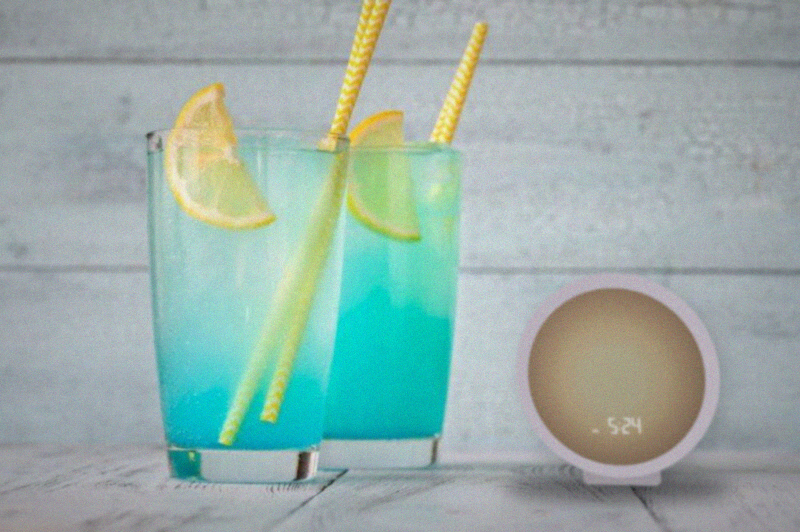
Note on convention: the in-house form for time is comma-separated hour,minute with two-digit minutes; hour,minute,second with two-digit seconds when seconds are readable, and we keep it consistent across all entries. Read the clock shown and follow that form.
5,24
